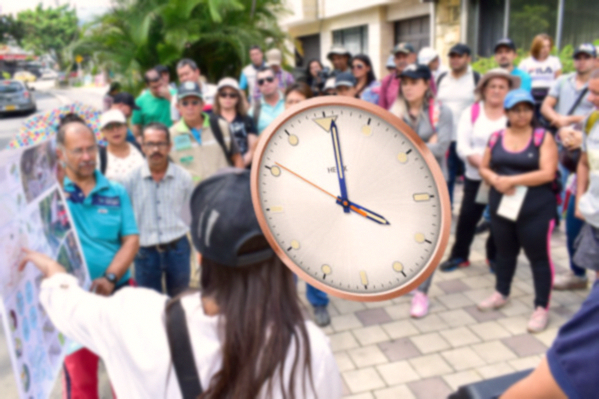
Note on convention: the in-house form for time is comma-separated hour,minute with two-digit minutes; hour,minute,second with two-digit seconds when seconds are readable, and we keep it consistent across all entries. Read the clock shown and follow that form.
4,00,51
